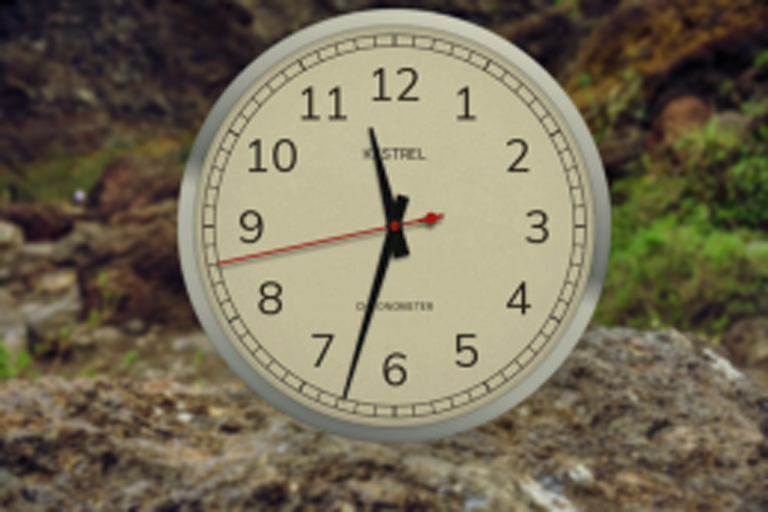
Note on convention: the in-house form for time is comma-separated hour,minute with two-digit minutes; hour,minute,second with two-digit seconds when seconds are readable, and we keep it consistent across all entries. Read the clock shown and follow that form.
11,32,43
